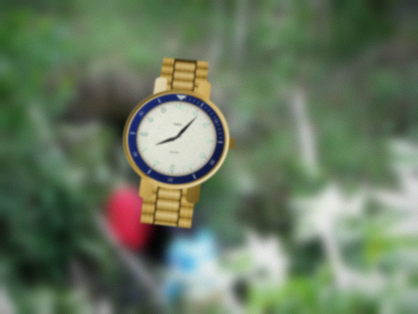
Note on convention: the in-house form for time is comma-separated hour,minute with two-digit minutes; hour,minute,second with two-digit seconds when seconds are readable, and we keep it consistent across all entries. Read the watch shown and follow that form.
8,06
